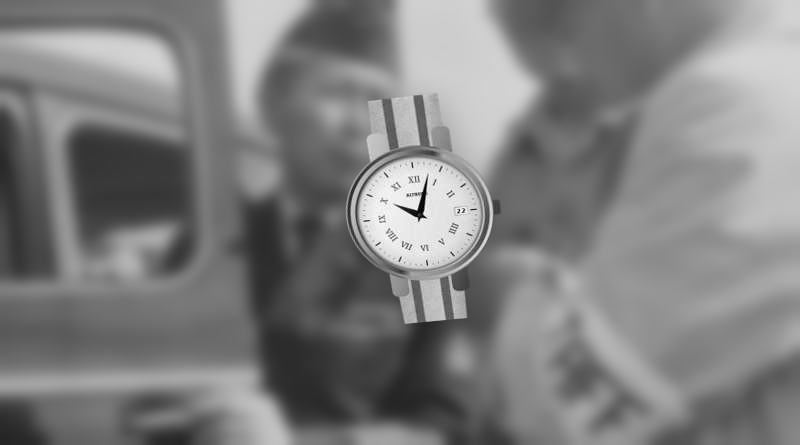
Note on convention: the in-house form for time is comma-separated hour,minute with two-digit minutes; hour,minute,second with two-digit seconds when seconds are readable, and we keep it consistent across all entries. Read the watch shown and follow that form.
10,03
